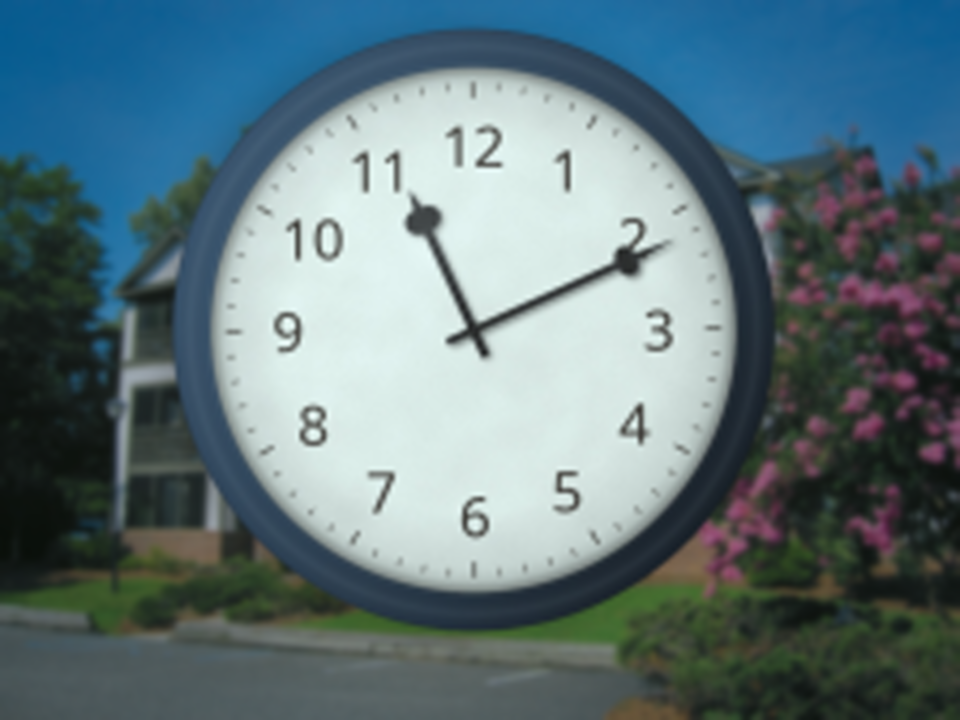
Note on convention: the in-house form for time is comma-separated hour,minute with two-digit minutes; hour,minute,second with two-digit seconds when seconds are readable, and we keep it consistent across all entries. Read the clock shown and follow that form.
11,11
